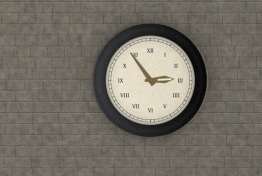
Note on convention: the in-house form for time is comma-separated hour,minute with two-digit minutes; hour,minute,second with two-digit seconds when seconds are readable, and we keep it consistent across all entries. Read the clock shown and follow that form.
2,54
